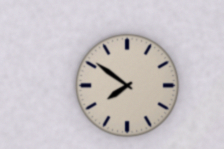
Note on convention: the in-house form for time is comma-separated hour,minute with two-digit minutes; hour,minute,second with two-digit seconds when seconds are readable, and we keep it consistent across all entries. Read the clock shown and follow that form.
7,51
